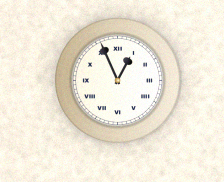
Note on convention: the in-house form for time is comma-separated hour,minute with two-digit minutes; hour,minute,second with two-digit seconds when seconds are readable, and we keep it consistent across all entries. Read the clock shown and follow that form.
12,56
